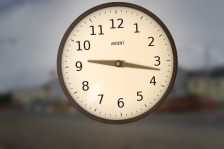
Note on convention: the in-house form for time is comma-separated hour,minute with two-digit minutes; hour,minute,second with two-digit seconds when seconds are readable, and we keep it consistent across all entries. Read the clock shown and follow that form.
9,17
